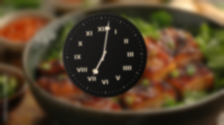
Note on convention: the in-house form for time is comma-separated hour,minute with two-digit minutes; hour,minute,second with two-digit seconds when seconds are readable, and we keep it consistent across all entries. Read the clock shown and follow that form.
7,02
